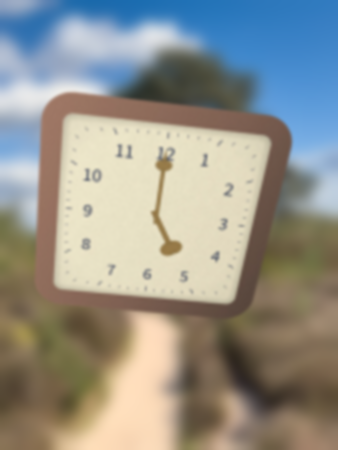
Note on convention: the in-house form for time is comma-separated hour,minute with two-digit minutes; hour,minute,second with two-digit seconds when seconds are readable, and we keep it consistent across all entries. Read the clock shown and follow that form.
5,00
